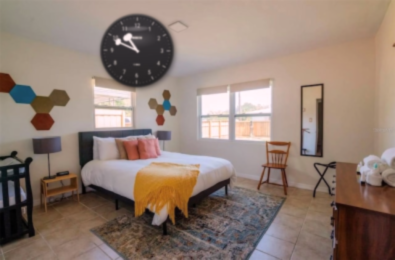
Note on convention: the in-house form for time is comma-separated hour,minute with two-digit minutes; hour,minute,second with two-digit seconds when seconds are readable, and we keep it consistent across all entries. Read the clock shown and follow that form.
10,49
